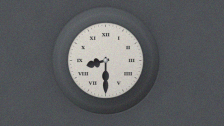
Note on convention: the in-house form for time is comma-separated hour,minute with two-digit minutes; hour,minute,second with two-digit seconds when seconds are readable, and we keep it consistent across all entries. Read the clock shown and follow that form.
8,30
